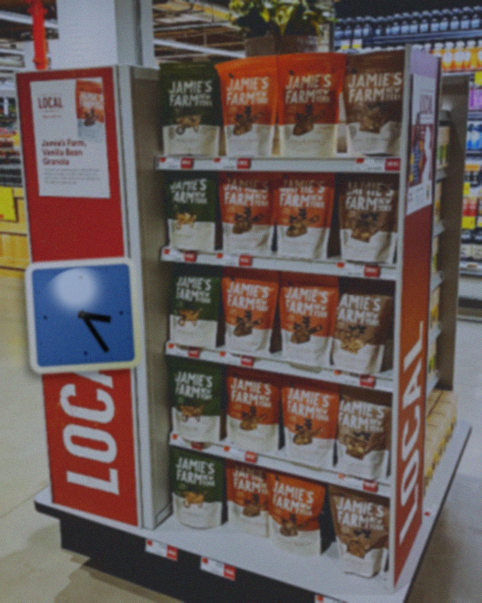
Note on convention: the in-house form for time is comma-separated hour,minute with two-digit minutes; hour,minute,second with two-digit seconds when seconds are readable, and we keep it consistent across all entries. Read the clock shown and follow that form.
3,25
